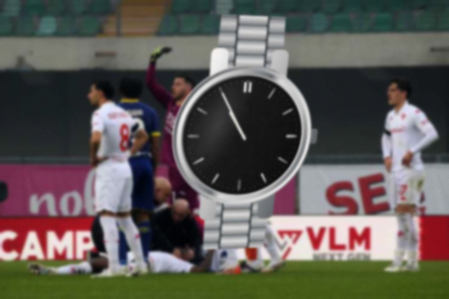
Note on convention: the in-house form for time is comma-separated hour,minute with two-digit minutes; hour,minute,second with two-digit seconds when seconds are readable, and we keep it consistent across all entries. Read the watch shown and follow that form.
10,55
